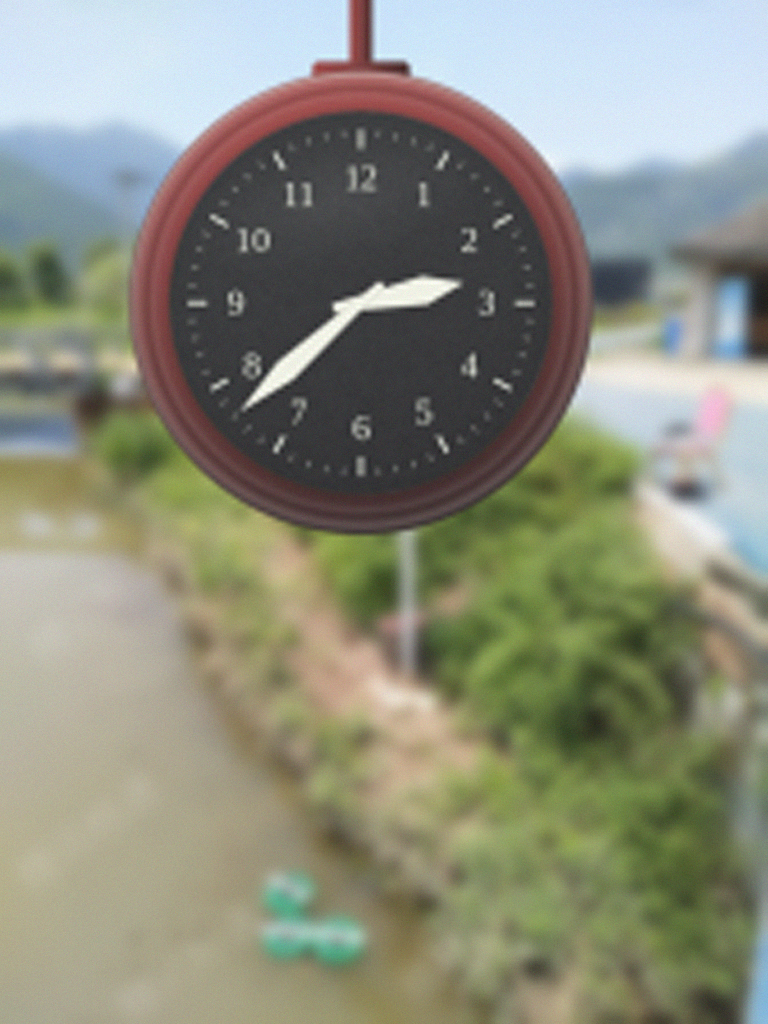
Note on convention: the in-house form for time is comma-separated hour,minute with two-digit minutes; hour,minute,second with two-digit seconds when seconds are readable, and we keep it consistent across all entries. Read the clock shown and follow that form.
2,38
